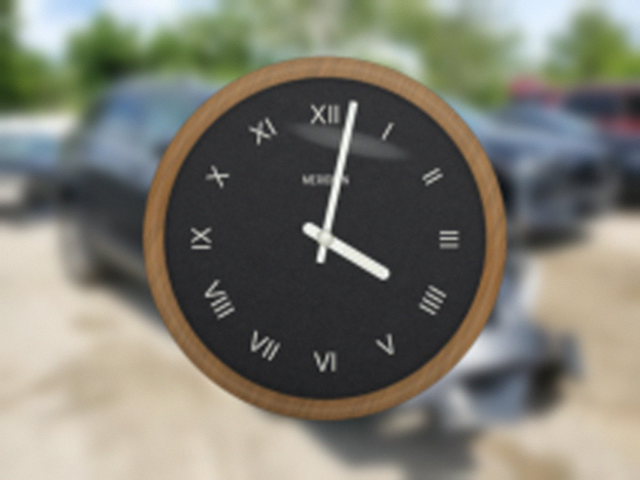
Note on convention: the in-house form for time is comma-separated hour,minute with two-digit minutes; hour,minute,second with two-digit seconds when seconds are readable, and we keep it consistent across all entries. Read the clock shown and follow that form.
4,02
